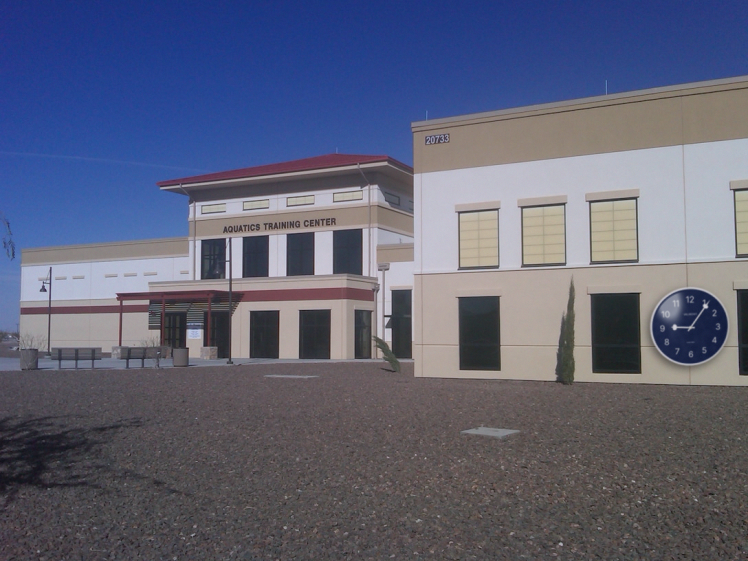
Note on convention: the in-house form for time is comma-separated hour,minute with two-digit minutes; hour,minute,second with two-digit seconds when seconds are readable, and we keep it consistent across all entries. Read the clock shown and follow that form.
9,06
